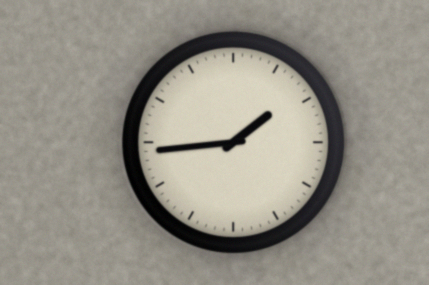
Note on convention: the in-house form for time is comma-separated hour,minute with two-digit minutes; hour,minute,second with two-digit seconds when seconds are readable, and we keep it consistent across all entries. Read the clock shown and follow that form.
1,44
